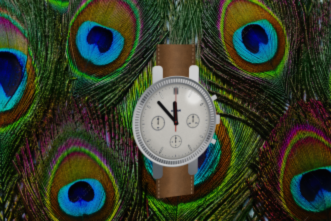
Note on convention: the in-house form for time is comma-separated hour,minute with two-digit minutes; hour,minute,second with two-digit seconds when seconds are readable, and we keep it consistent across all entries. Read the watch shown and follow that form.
11,53
